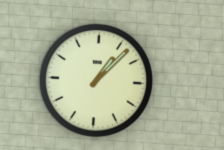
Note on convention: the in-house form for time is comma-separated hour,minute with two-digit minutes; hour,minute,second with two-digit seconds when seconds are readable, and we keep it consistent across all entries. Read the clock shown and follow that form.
1,07
